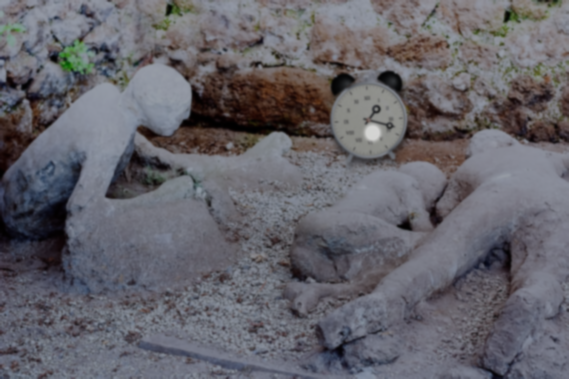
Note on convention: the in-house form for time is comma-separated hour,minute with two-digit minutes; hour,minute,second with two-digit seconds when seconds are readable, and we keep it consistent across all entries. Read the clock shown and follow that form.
1,18
